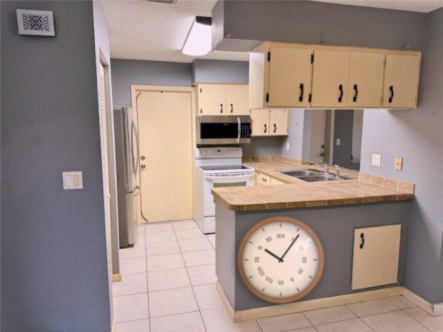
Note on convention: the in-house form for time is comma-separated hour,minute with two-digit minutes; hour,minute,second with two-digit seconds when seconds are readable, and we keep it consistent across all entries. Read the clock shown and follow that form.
10,06
